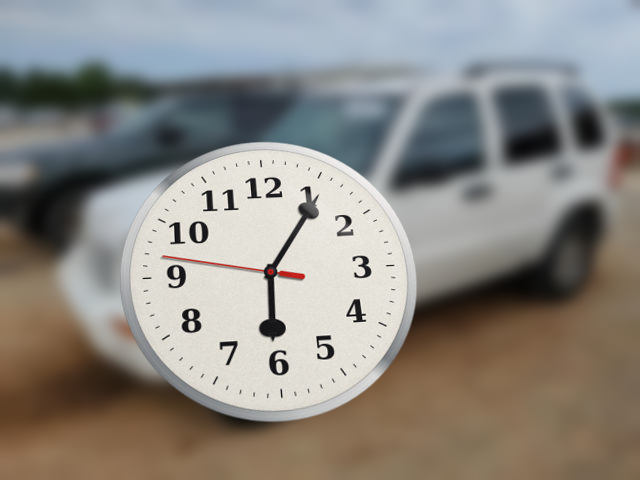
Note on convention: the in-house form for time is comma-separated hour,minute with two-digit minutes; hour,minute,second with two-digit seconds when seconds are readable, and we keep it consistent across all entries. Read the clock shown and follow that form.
6,05,47
